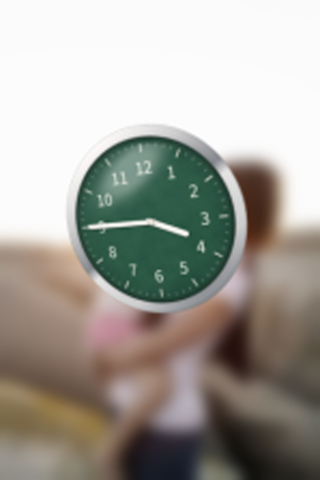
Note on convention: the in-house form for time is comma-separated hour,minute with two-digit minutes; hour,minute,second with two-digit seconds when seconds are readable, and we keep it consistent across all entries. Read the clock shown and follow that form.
3,45
